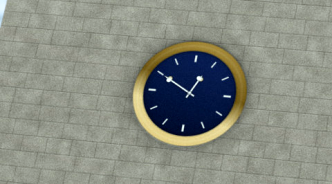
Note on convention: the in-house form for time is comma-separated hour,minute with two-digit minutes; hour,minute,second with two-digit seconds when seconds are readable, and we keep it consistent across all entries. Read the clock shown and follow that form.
12,50
